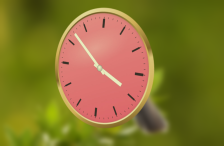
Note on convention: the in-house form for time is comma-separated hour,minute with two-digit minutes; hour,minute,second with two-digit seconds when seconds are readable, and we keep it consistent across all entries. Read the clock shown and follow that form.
3,52
